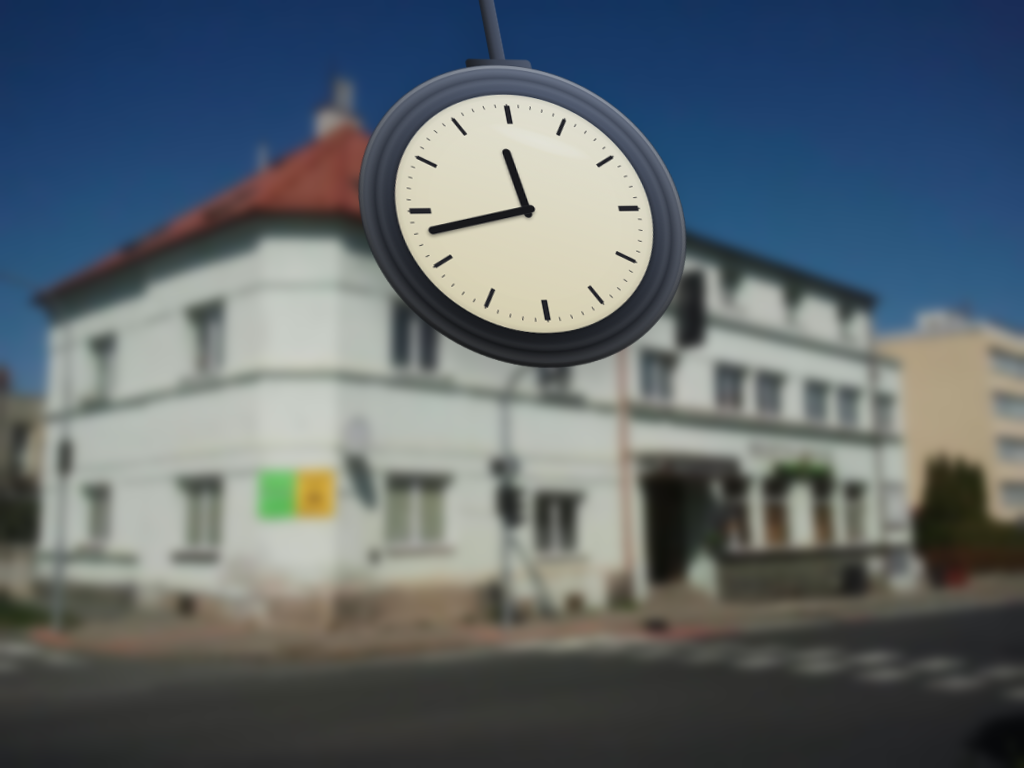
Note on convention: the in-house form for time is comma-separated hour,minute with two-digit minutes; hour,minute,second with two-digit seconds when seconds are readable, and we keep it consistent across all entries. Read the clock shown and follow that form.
11,43
